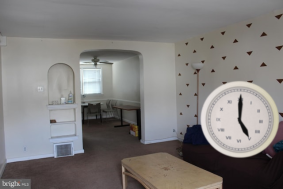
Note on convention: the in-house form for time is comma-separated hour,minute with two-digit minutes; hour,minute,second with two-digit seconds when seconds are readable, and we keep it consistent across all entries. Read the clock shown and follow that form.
5,00
